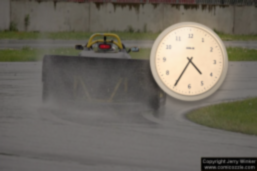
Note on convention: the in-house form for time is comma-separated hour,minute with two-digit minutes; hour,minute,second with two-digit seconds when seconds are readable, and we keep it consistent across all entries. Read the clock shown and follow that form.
4,35
